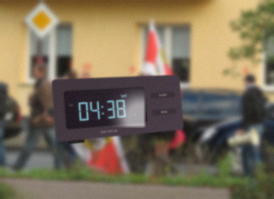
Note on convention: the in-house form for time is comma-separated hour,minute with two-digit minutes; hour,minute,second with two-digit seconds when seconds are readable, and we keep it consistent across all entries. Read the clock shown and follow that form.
4,38
